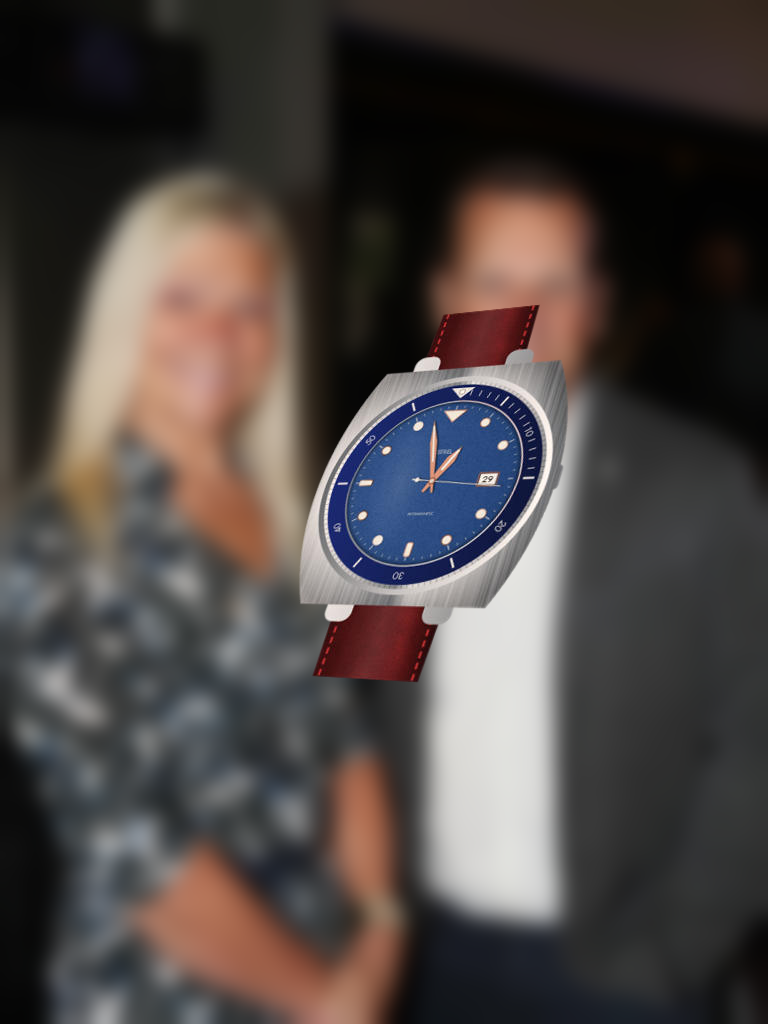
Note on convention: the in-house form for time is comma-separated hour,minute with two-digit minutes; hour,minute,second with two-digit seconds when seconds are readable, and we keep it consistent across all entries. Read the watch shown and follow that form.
12,57,16
